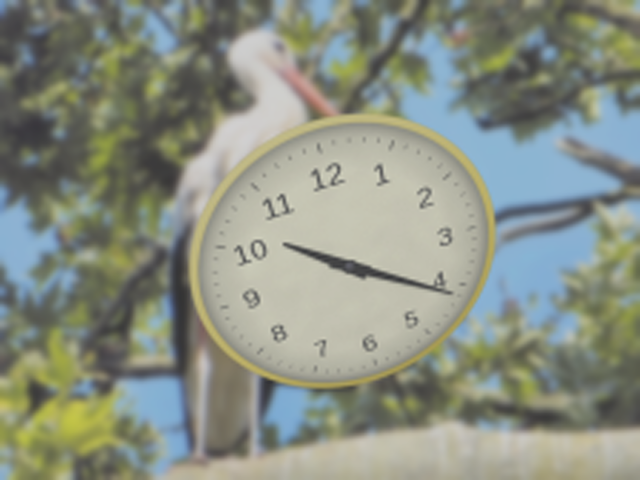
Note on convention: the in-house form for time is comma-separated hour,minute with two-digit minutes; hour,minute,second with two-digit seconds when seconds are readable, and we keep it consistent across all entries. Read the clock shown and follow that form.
10,21
